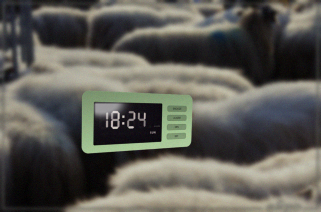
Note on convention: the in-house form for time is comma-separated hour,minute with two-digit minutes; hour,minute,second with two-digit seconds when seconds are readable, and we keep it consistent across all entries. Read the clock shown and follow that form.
18,24
